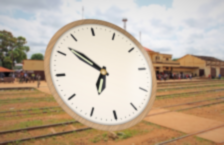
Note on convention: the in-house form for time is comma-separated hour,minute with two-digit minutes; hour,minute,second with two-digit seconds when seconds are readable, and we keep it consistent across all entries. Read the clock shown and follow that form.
6,52
